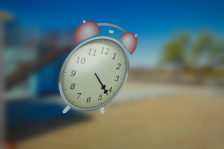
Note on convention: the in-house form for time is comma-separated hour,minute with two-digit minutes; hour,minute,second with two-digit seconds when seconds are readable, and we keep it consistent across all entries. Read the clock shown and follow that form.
4,22
